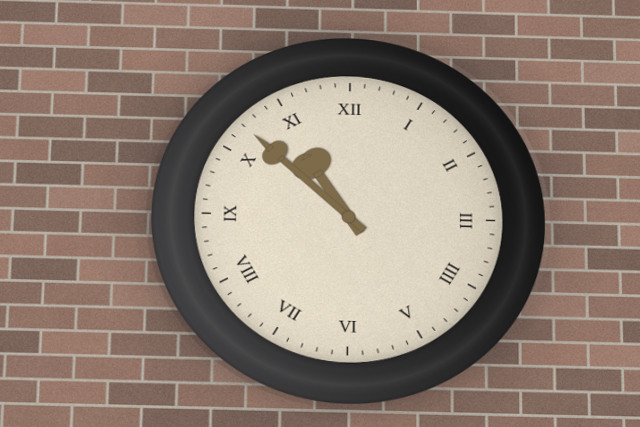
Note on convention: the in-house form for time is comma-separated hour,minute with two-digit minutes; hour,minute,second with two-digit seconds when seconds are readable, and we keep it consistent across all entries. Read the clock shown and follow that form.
10,52
